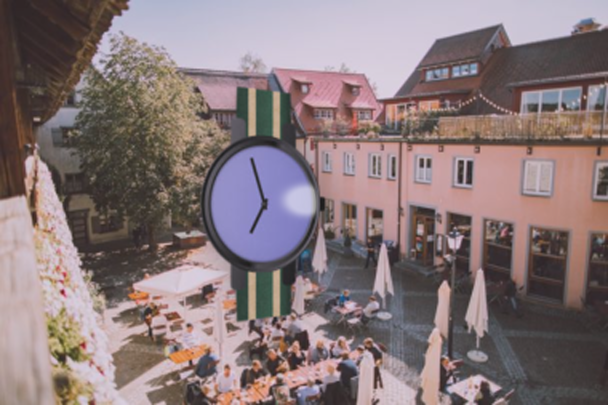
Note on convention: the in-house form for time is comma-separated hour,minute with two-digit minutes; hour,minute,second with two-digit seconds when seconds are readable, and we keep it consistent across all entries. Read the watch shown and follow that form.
6,57
